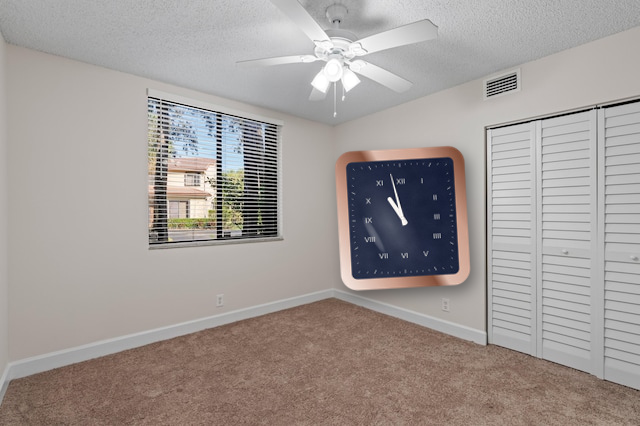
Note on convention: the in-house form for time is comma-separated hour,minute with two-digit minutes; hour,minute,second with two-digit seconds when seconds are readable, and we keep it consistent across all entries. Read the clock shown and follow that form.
10,58
